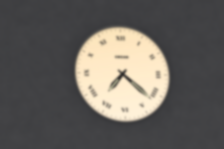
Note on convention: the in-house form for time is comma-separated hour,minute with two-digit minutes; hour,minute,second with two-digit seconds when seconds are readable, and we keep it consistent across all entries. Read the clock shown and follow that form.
7,22
